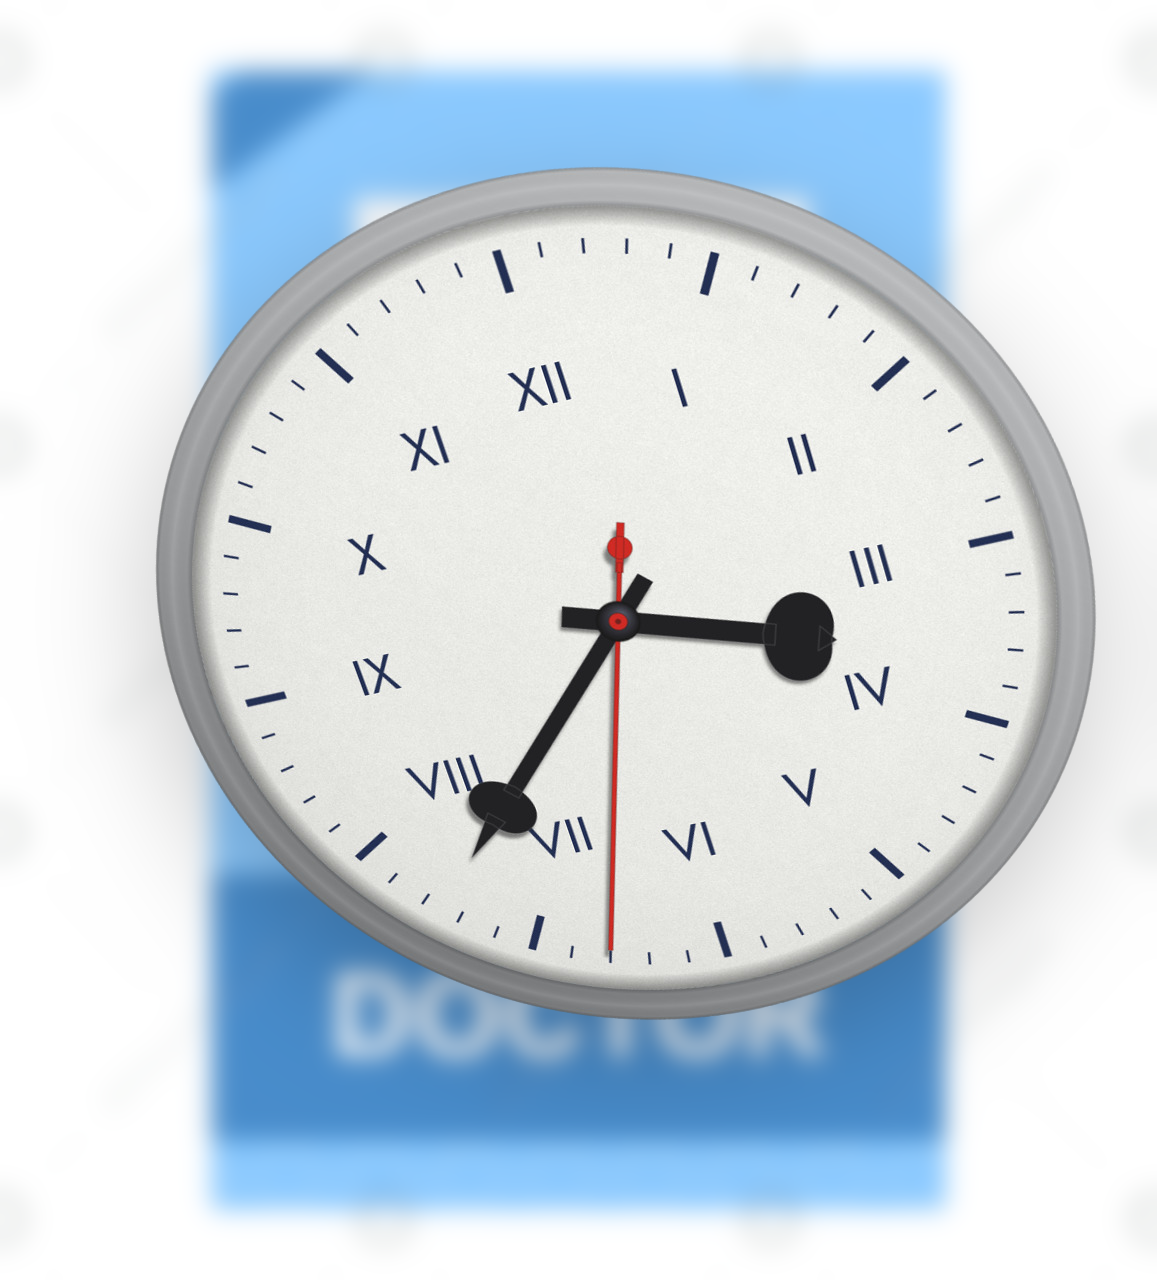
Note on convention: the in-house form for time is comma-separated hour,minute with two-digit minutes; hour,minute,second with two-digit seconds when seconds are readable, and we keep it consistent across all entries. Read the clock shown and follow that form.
3,37,33
